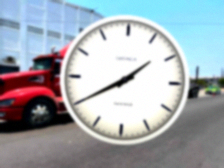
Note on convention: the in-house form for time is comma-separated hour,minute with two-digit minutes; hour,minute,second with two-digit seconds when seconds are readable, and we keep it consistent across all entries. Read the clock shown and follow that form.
1,40
